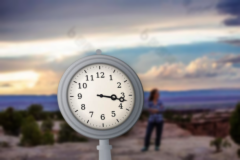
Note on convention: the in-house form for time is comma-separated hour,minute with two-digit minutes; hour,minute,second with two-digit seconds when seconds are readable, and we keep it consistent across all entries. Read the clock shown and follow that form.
3,17
